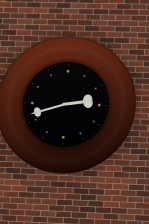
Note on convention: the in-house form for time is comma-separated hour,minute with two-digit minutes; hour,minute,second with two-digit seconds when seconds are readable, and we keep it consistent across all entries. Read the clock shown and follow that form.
2,42
